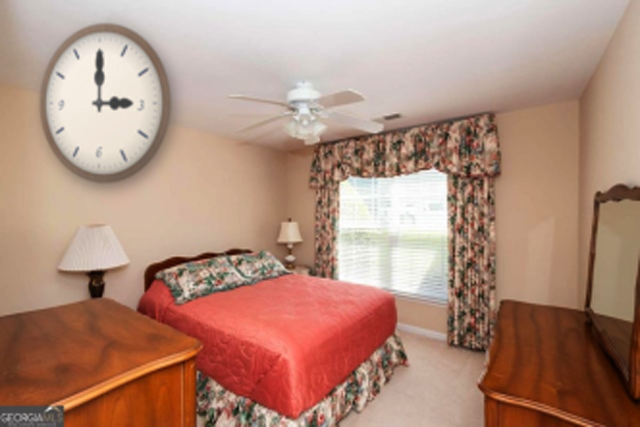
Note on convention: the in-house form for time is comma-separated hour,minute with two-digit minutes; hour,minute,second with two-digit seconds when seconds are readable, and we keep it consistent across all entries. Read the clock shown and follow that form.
3,00
